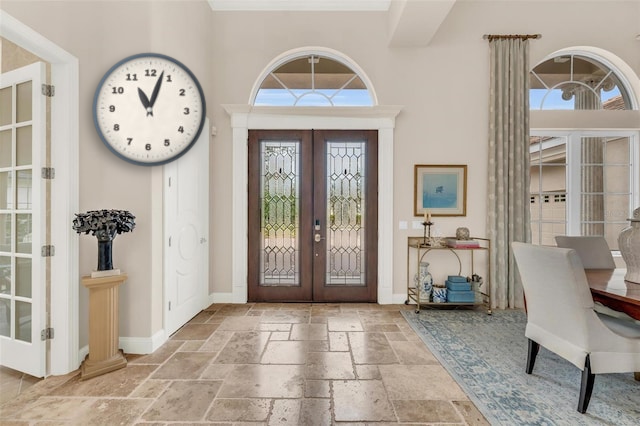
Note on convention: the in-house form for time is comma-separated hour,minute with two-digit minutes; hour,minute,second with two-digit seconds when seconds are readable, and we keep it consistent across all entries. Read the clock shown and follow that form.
11,03
